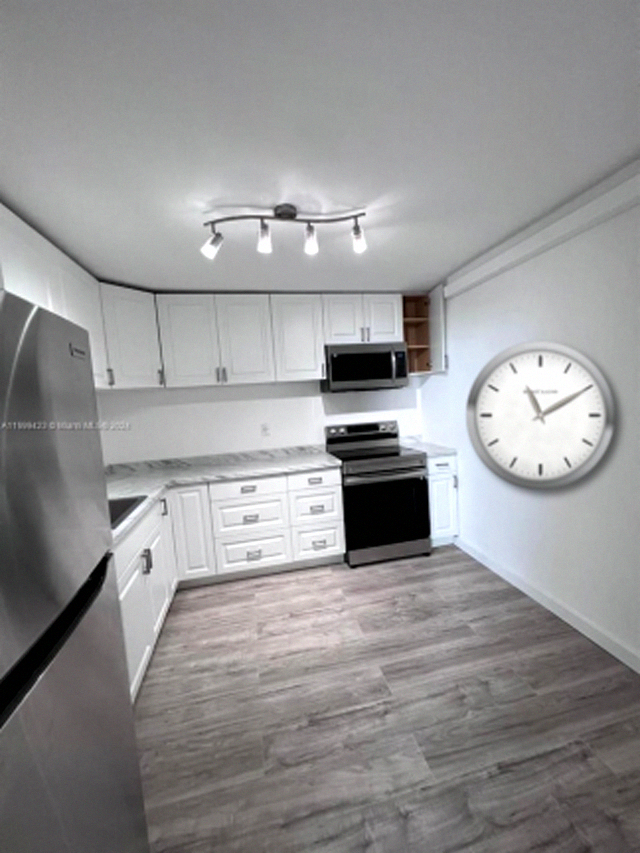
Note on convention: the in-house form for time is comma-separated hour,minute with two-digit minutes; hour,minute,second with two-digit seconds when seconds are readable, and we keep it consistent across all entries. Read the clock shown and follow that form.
11,10
